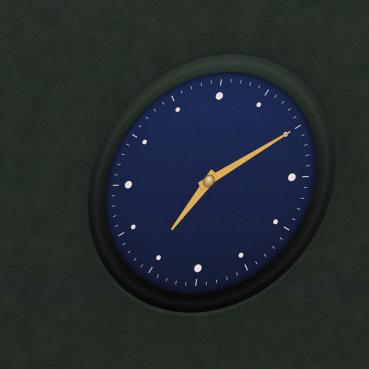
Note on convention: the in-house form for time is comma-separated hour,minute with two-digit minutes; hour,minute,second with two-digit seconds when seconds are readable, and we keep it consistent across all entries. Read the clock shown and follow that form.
7,10
